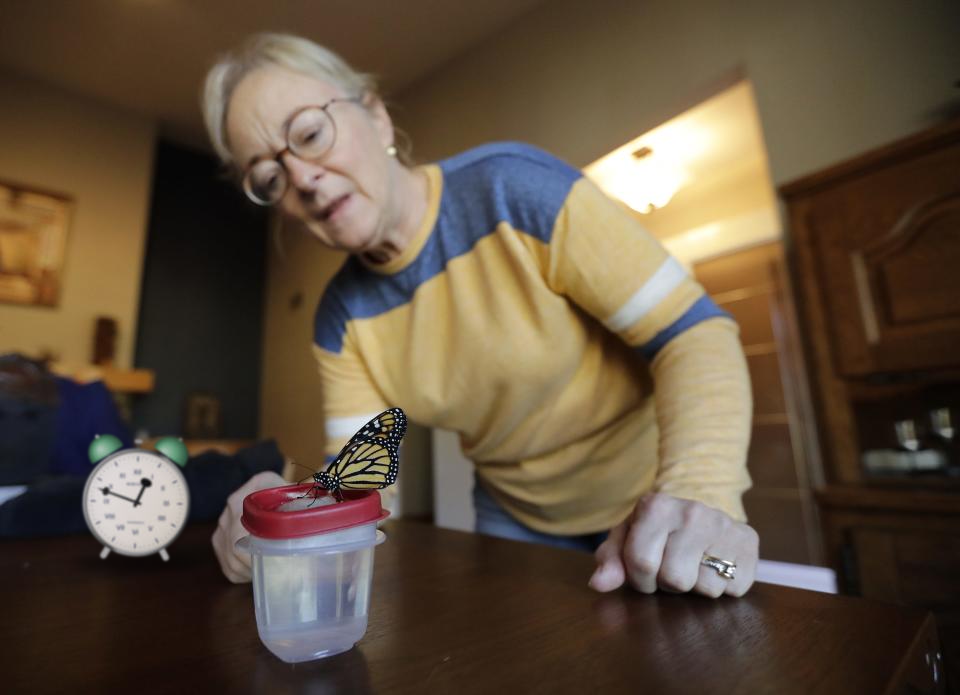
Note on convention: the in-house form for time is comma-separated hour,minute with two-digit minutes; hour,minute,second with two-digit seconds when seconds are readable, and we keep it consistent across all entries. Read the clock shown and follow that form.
12,48
